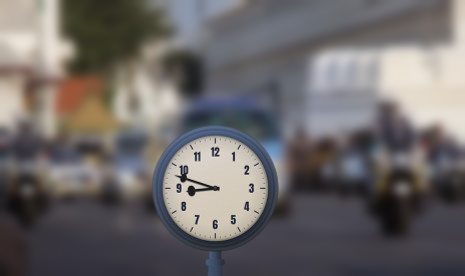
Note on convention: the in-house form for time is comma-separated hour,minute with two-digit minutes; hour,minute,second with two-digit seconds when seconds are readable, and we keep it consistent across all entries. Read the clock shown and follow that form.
8,48
